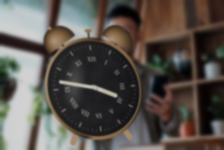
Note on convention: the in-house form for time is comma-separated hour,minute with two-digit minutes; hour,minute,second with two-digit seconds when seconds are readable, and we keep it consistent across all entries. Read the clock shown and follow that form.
3,47
